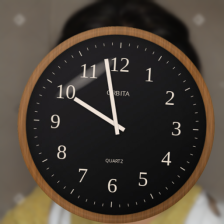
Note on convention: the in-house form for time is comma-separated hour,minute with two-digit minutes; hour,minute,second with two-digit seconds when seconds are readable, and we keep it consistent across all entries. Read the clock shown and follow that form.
9,58
